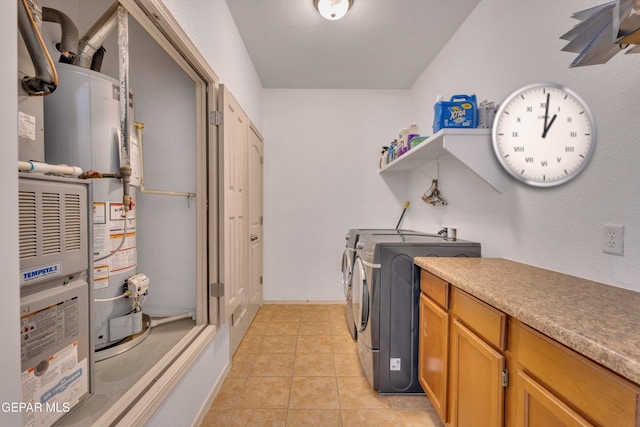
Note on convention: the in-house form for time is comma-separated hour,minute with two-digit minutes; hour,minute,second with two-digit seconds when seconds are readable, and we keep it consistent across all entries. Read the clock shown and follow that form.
1,01
